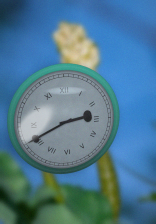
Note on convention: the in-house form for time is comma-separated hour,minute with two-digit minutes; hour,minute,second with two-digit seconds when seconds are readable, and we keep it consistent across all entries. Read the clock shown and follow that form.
2,41
